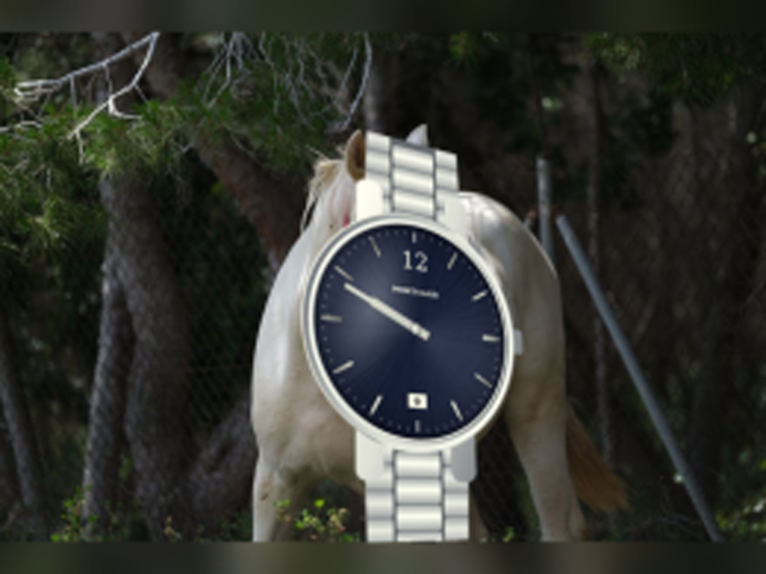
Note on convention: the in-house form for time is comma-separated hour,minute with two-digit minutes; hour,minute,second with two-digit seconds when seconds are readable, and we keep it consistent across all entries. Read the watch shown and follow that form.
9,49
